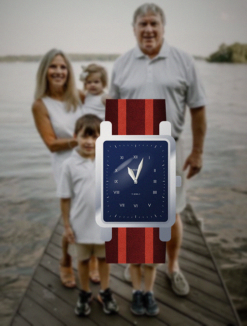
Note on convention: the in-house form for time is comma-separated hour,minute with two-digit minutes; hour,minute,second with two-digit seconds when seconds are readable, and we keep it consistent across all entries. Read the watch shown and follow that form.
11,03
